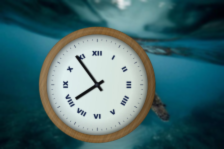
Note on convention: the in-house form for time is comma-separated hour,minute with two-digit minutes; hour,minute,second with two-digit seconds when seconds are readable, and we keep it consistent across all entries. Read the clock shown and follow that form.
7,54
